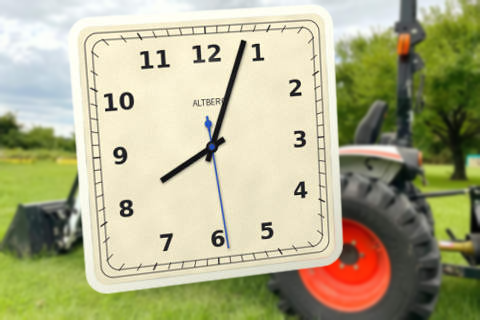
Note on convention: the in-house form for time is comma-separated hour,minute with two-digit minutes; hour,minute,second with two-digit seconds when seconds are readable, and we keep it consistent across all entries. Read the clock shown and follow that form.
8,03,29
